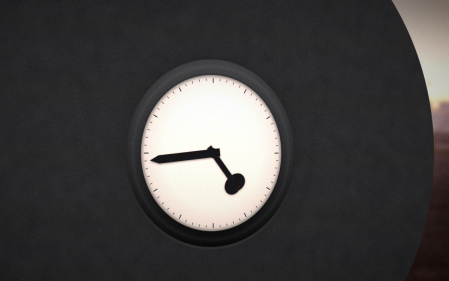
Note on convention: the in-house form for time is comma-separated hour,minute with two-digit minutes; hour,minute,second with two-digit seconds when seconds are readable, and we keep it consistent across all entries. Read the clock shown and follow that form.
4,44
